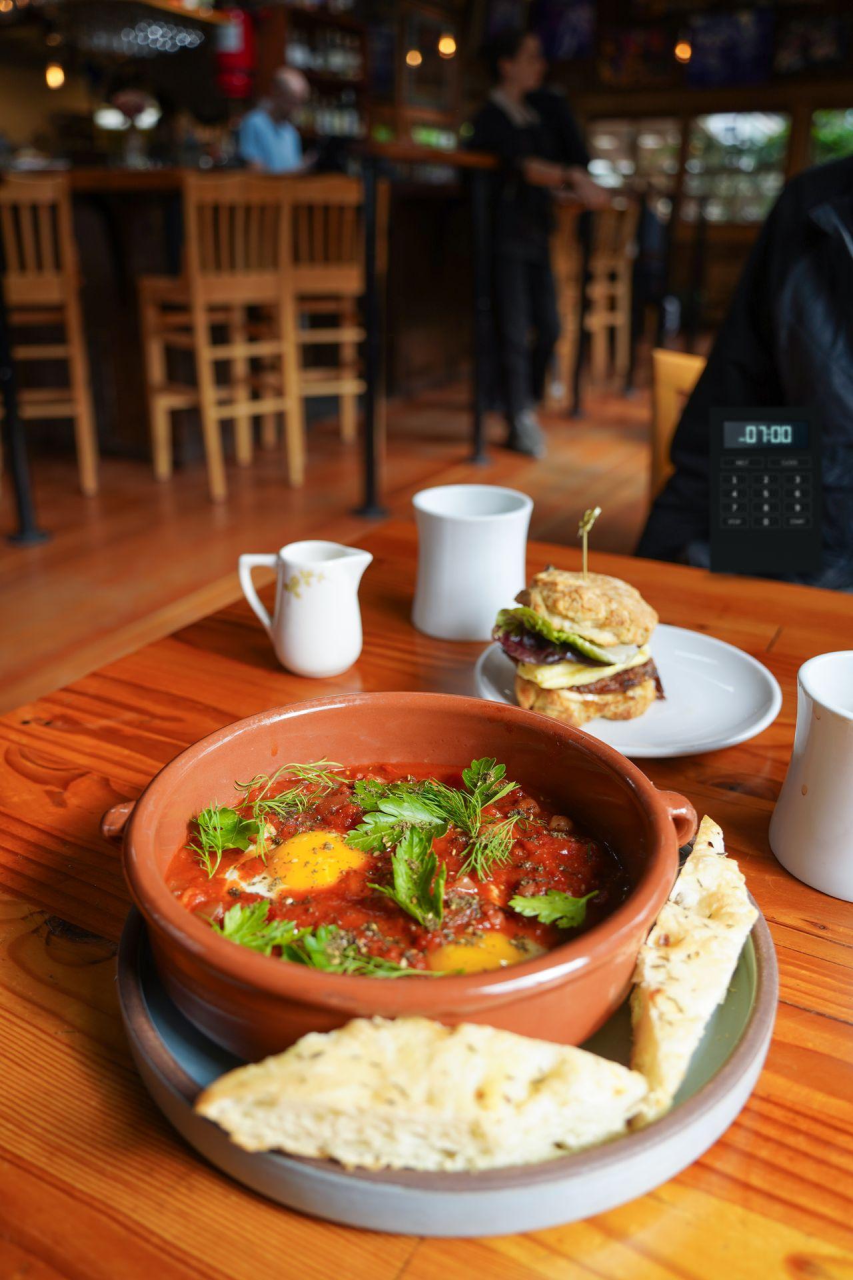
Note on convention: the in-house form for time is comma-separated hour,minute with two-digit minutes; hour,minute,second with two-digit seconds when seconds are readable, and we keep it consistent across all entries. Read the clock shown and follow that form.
7,00
